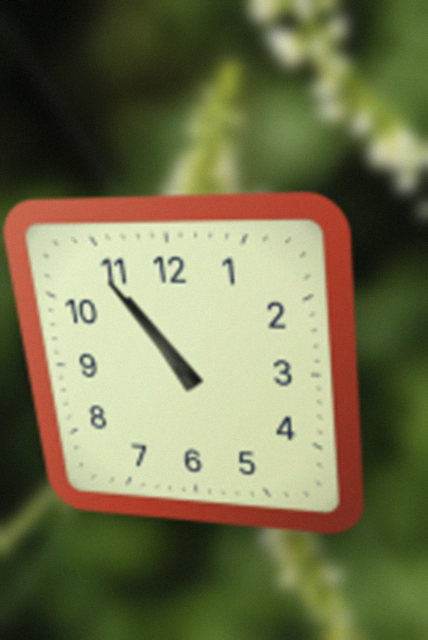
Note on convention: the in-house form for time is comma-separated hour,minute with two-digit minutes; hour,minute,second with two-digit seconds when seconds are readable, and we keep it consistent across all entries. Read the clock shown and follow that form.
10,54
